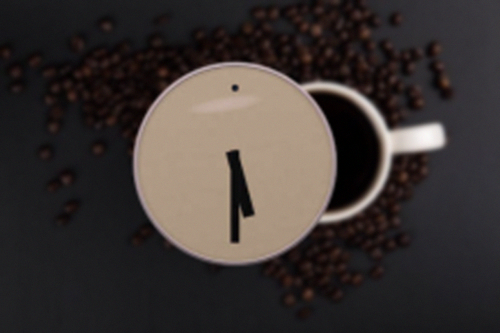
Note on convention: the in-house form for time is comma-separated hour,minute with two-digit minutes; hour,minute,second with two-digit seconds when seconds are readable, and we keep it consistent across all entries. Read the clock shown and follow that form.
5,30
